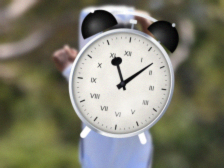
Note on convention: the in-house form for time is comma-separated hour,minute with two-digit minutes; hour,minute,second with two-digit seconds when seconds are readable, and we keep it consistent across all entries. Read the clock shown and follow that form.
11,08
